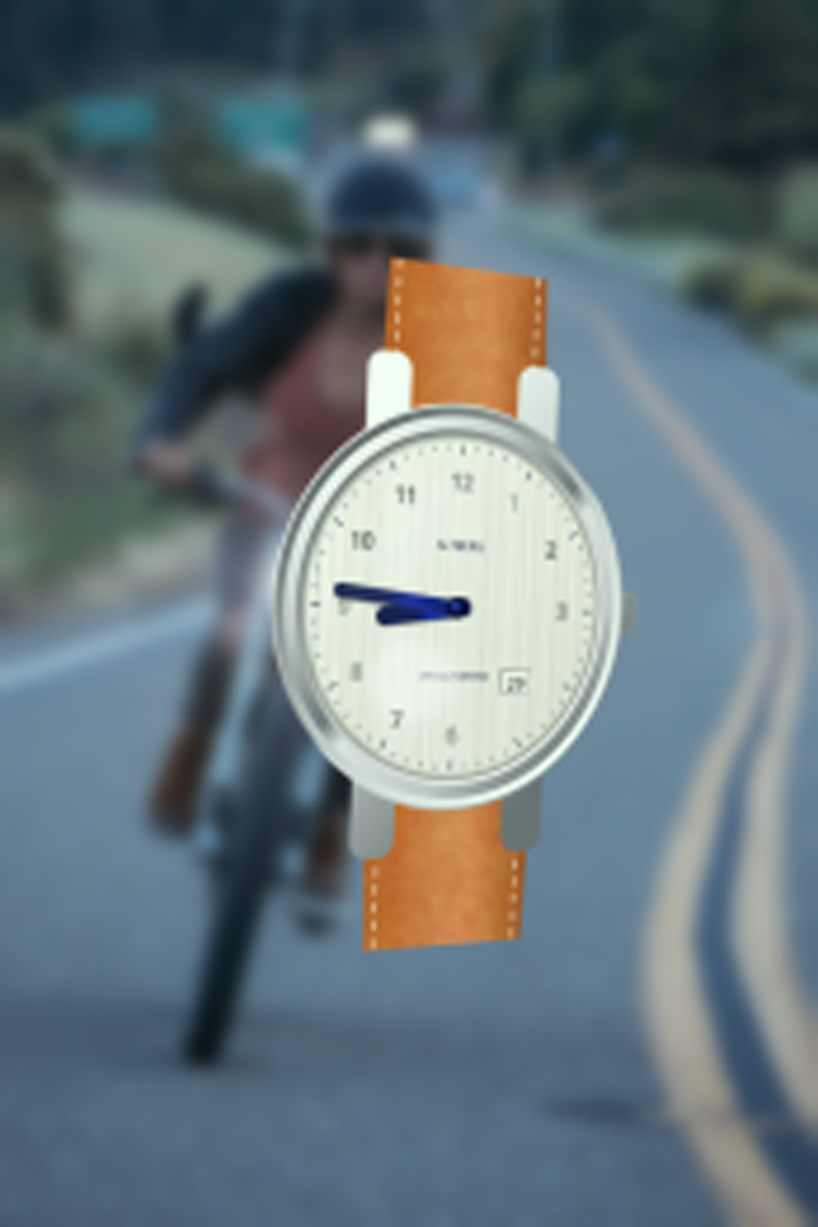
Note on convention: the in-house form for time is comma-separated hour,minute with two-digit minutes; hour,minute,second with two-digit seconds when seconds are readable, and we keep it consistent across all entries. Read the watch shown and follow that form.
8,46
